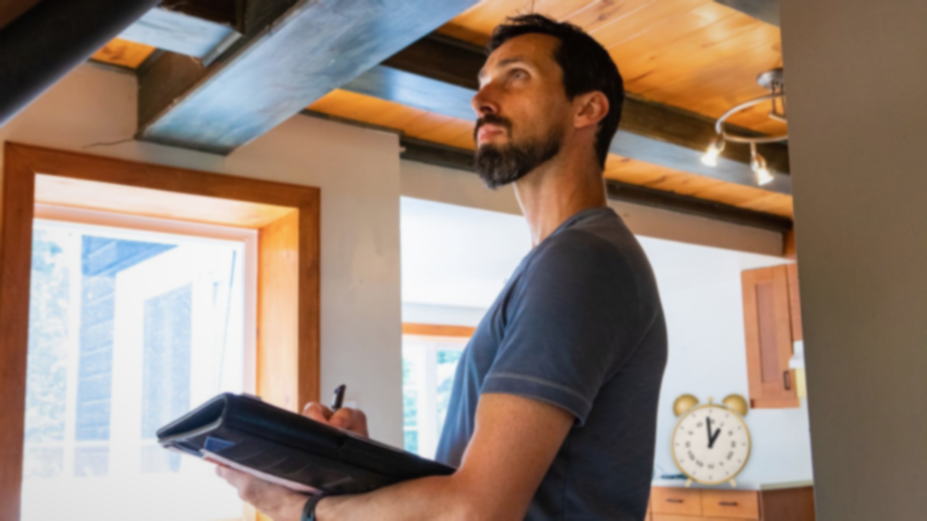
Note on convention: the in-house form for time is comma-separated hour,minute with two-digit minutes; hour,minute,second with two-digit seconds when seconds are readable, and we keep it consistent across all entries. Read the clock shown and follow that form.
12,59
